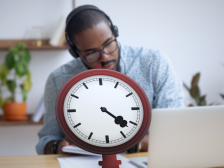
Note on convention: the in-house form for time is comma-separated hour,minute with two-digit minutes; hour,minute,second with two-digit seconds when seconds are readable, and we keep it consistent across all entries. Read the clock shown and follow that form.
4,22
